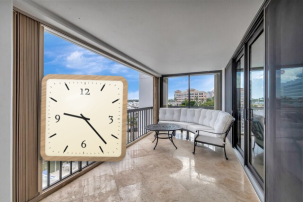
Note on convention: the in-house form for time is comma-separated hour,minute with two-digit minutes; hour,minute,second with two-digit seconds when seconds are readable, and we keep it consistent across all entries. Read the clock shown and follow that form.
9,23
